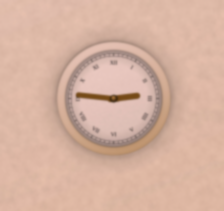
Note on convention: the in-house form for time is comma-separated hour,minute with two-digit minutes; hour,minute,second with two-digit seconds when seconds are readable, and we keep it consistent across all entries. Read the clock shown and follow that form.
2,46
